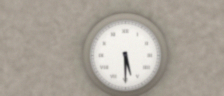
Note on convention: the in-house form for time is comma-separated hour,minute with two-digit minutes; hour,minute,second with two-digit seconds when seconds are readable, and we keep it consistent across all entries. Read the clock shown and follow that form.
5,30
